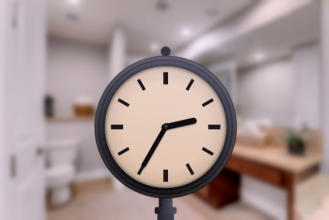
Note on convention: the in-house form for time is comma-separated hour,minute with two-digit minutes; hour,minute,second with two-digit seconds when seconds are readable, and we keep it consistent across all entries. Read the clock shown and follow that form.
2,35
